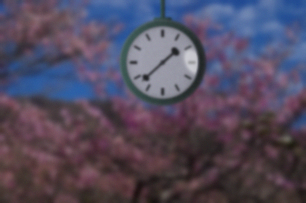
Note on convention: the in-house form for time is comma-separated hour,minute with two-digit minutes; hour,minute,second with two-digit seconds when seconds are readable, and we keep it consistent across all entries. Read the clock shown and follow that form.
1,38
